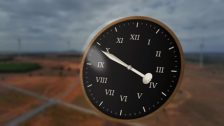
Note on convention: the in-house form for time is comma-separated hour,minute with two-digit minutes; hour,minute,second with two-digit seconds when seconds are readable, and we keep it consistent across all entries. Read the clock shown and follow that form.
3,49
